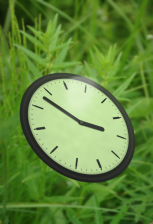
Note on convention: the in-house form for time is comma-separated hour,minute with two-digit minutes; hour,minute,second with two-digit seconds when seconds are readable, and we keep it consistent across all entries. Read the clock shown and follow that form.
3,53
